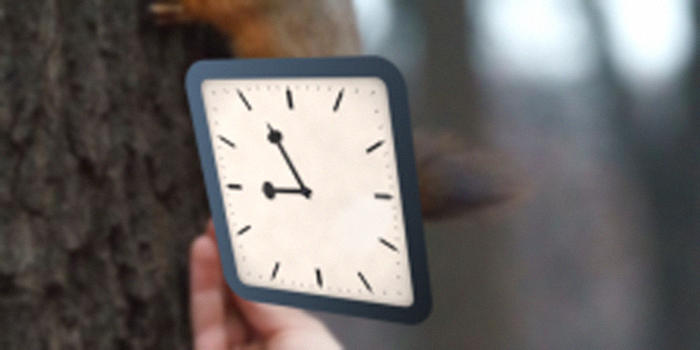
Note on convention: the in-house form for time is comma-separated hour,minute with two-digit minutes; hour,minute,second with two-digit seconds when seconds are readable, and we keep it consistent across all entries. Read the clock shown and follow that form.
8,56
